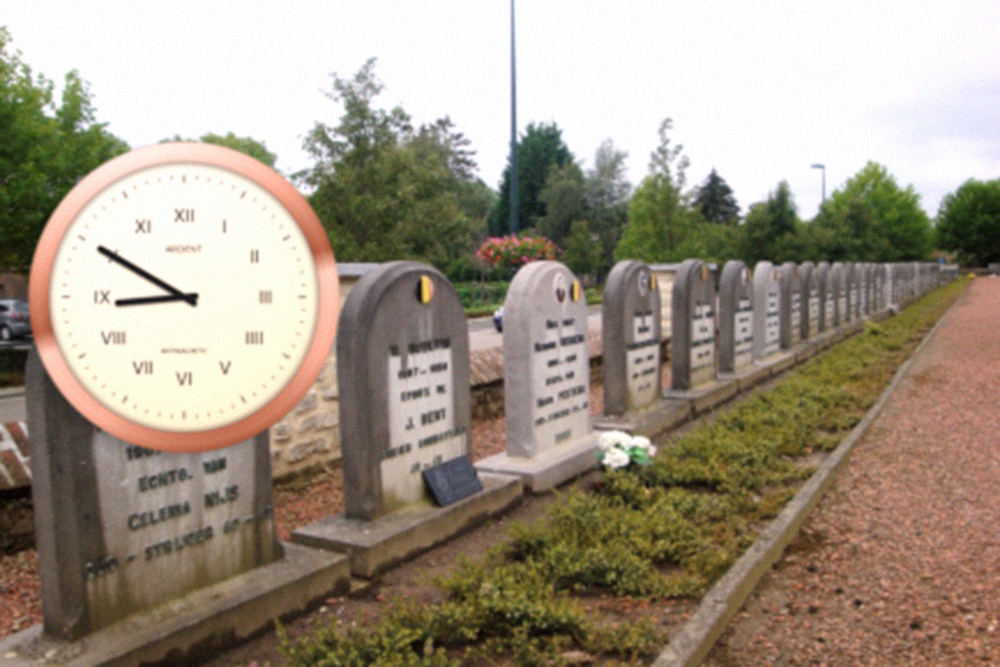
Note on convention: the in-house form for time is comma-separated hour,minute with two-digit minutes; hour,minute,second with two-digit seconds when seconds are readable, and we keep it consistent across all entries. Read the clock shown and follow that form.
8,50
